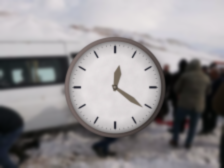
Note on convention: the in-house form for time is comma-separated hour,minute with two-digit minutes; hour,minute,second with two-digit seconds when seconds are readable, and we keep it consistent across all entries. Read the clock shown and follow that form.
12,21
